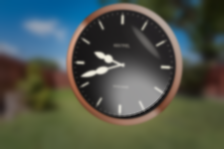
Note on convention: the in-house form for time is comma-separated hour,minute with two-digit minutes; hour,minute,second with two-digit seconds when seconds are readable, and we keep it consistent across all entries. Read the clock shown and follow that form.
9,42
